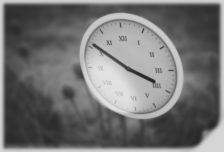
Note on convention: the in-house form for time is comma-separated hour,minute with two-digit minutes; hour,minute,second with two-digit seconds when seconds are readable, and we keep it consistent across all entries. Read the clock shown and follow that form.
3,51
